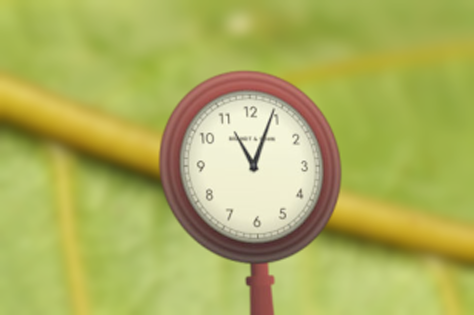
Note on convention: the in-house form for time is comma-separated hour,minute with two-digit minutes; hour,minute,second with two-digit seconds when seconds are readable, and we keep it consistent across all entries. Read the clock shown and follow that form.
11,04
